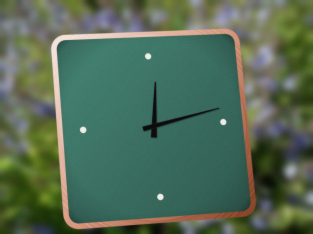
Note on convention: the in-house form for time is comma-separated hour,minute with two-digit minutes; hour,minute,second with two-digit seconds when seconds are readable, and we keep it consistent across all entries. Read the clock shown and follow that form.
12,13
